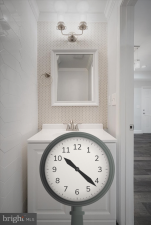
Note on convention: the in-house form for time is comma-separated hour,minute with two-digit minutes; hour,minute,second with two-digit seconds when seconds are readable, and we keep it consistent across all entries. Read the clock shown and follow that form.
10,22
